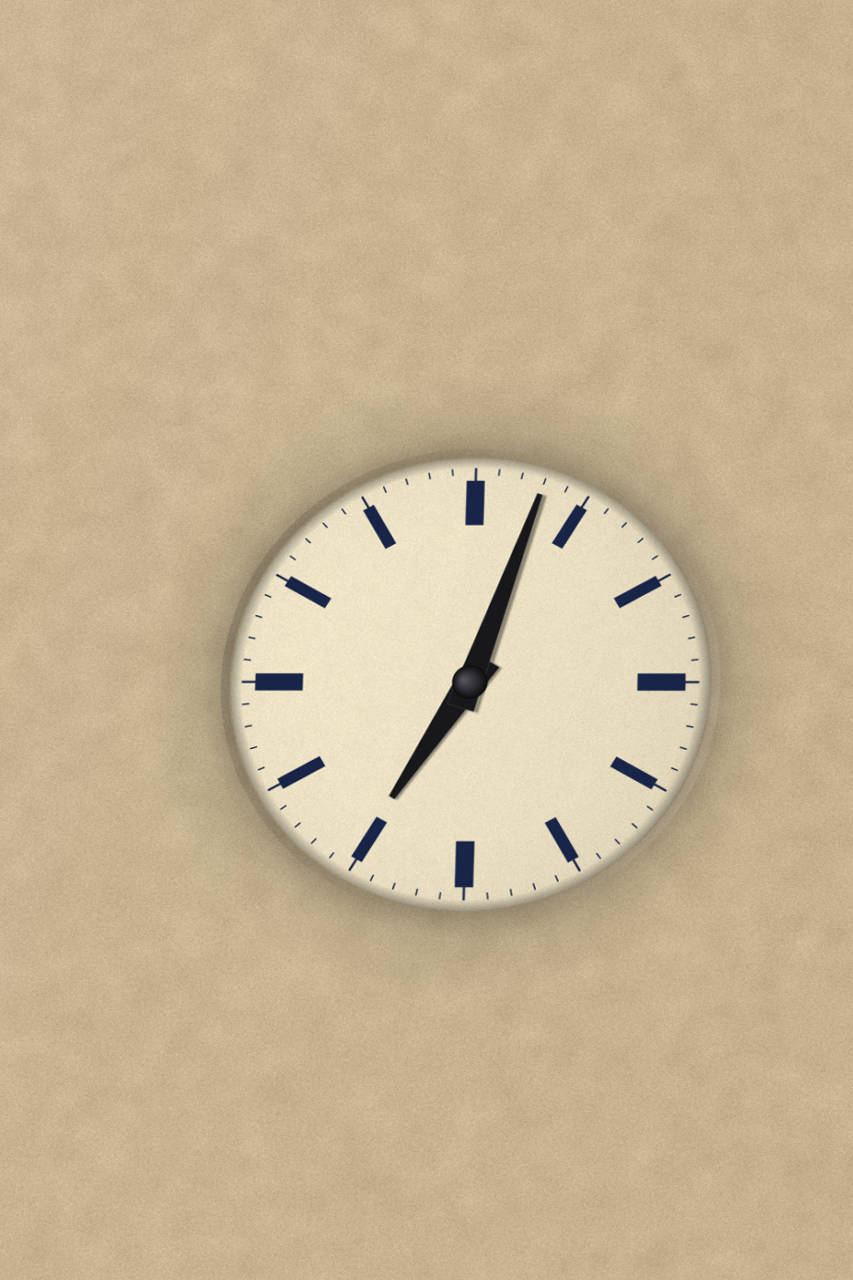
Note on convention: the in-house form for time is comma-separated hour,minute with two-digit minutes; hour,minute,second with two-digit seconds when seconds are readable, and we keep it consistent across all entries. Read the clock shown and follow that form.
7,03
